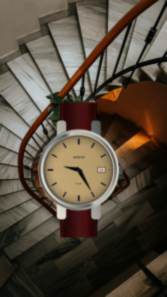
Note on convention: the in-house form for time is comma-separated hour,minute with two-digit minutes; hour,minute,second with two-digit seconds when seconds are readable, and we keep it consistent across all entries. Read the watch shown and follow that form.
9,25
